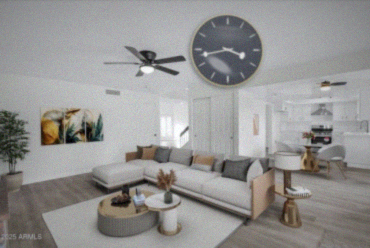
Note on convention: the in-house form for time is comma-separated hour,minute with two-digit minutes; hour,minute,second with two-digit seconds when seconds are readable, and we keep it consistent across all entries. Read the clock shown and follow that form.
3,43
